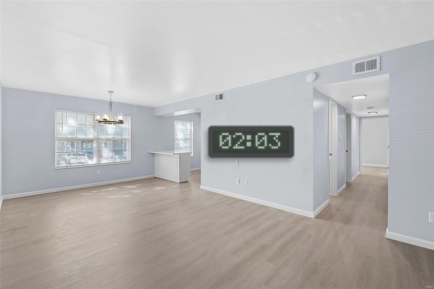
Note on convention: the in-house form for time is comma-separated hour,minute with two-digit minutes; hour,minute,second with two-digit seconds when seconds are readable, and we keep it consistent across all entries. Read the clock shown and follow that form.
2,03
